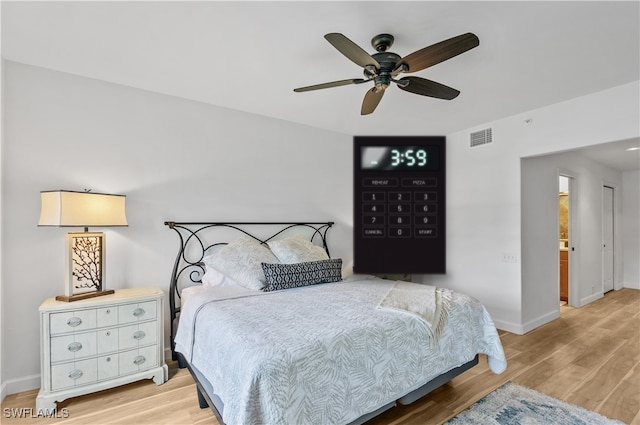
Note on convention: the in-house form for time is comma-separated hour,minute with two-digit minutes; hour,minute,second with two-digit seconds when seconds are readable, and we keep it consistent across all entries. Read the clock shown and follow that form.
3,59
